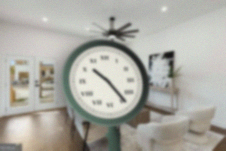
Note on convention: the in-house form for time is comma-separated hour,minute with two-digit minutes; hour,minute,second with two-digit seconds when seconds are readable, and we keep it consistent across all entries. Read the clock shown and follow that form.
10,24
